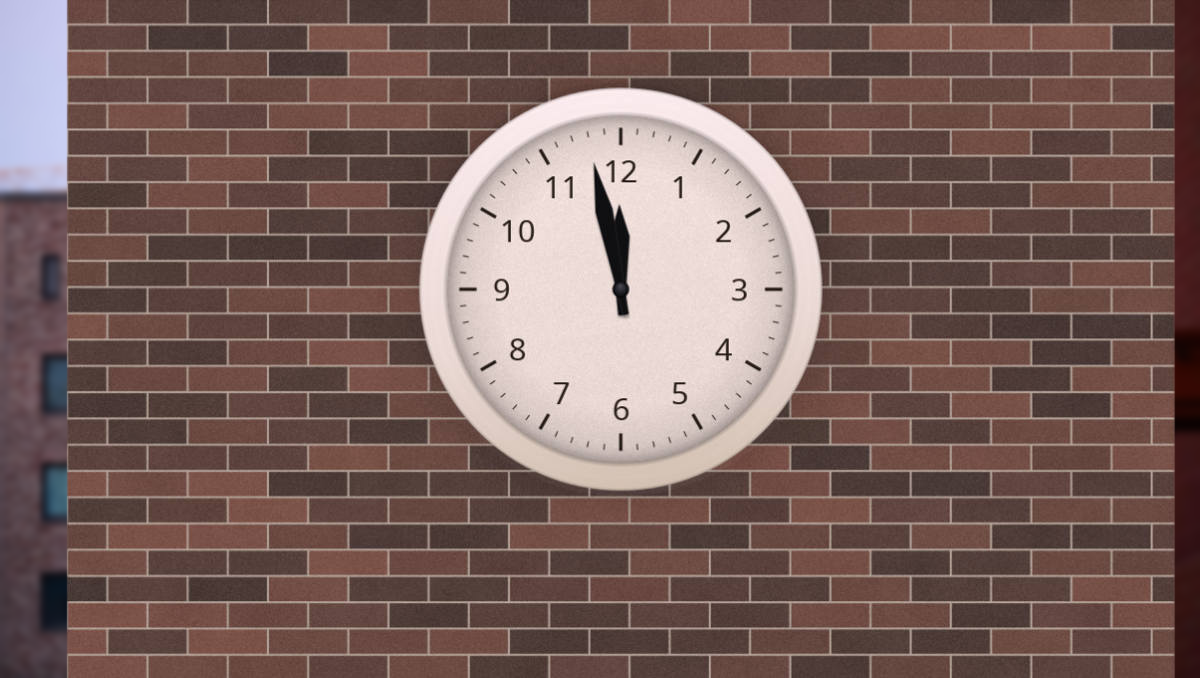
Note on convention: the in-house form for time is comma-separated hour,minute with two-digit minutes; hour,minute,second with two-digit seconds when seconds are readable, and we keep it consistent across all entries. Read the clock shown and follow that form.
11,58
